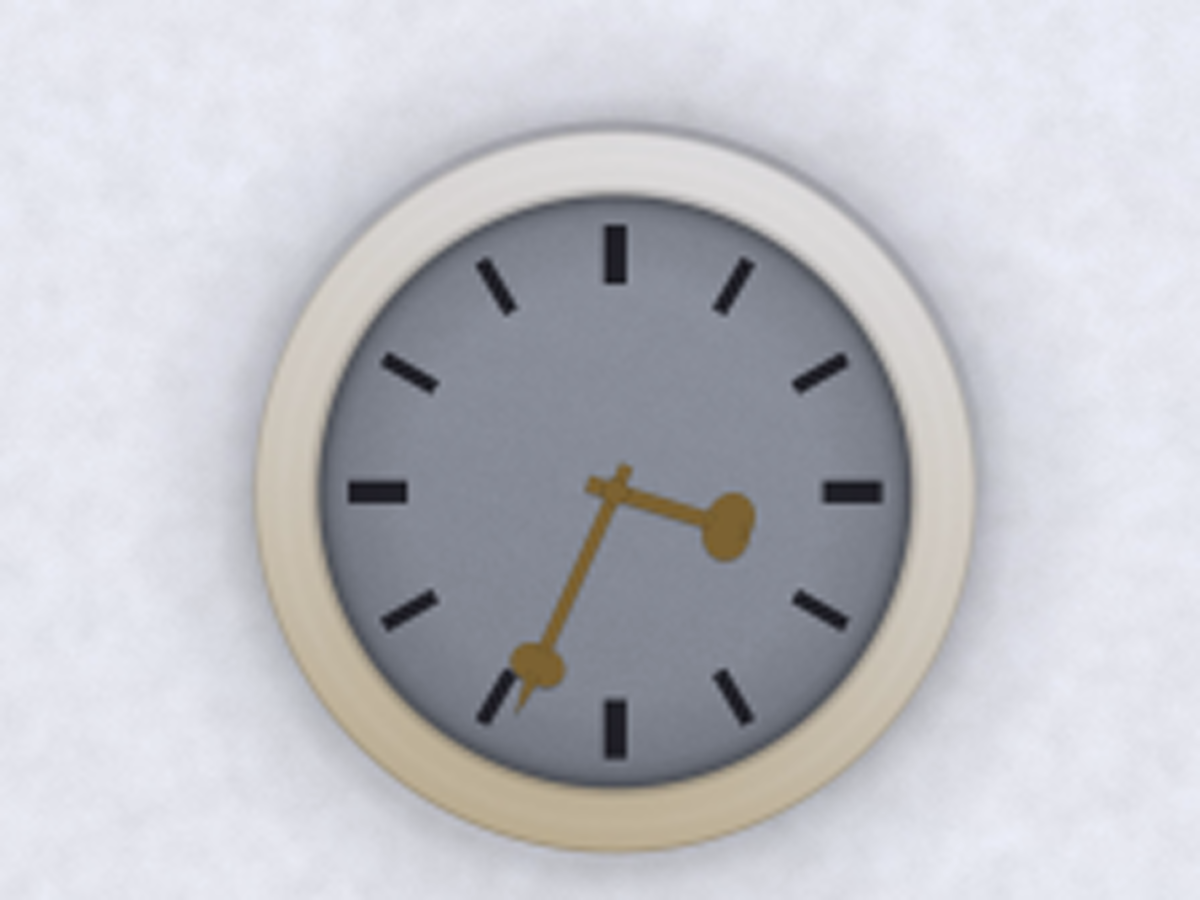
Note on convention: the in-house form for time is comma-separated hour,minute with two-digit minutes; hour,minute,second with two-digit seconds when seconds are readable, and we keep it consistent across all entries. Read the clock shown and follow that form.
3,34
